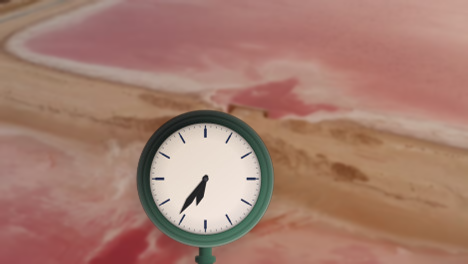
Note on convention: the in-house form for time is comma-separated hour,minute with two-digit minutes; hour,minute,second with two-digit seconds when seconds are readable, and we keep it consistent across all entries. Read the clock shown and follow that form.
6,36
